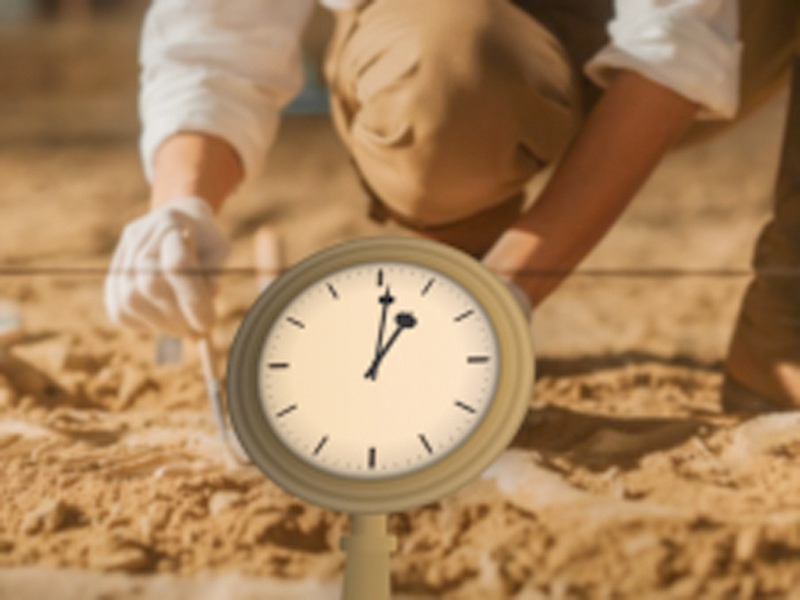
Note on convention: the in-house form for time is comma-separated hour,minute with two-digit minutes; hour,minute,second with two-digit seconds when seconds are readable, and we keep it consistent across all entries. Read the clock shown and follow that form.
1,01
